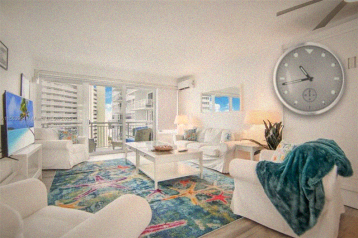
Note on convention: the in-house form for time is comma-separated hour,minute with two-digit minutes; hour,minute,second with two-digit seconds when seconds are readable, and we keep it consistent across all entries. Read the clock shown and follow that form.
10,43
